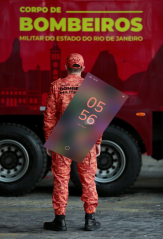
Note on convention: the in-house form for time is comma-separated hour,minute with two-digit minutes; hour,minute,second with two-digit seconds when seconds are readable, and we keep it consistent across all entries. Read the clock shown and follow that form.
5,56
